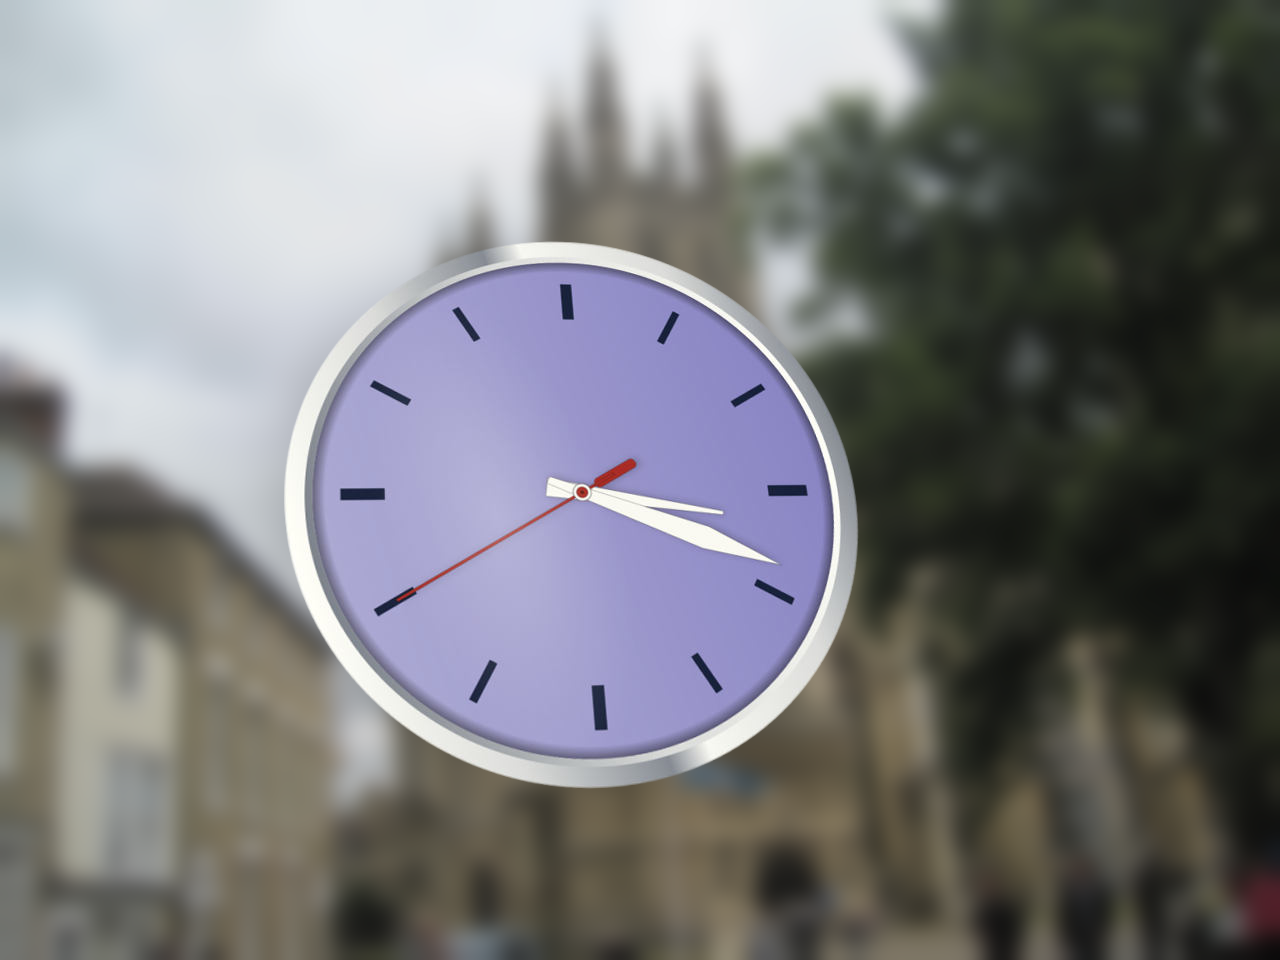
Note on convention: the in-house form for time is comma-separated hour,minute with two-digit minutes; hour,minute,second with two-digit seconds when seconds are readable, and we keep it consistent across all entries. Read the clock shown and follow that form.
3,18,40
